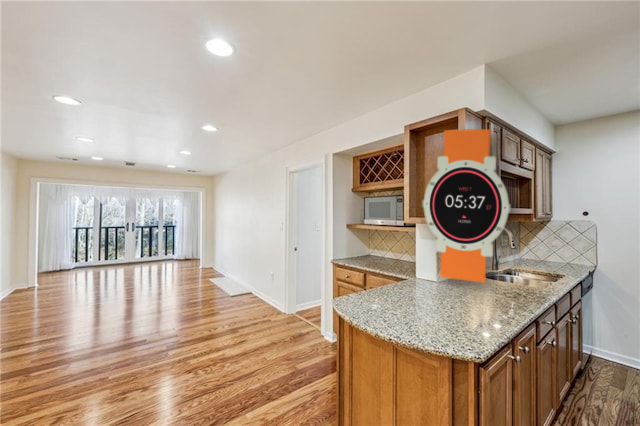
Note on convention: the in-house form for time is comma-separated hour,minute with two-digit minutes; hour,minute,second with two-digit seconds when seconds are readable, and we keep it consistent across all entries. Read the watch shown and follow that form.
5,37
